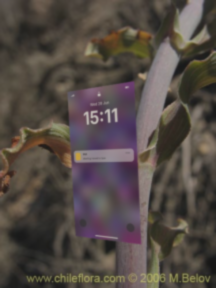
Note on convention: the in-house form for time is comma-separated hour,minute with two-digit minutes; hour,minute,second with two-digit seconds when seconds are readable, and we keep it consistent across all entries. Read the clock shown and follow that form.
15,11
